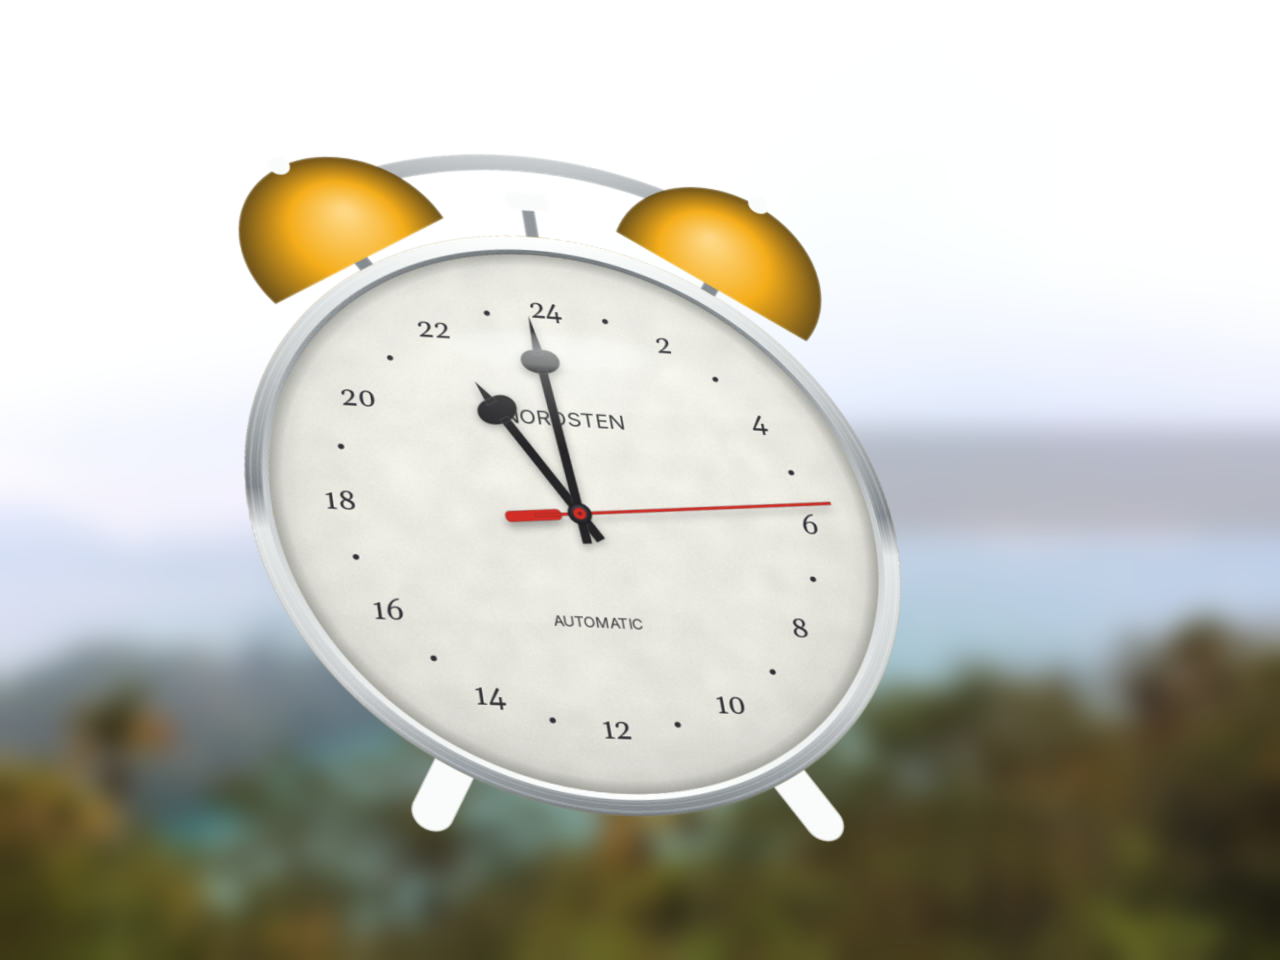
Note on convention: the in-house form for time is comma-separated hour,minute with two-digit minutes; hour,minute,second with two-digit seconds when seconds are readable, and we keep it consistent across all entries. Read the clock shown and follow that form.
21,59,14
